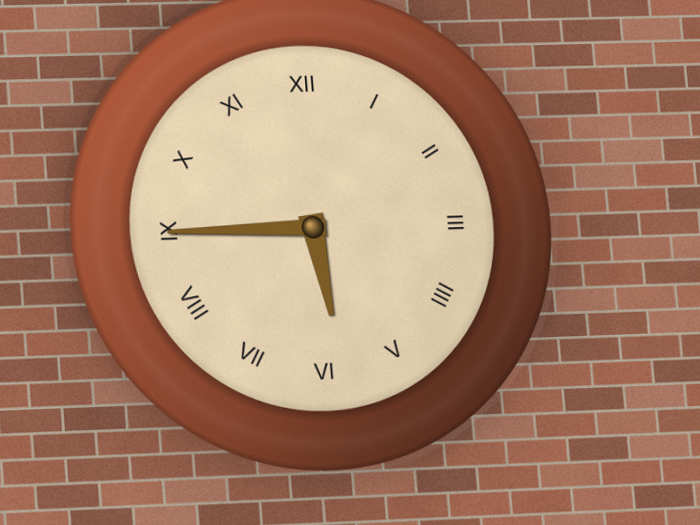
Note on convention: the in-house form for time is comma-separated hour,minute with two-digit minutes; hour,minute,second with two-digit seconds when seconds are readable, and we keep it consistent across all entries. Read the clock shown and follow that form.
5,45
